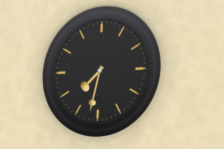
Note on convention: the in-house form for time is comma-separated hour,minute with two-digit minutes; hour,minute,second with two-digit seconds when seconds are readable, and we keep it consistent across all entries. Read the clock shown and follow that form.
7,32
